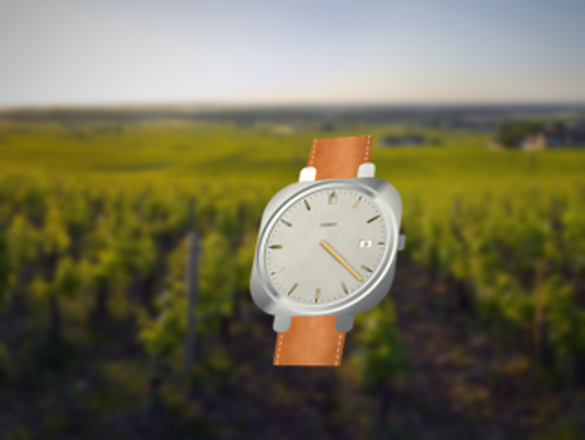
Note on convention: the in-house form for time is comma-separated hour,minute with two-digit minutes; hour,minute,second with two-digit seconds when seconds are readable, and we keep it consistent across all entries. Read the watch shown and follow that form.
4,22
